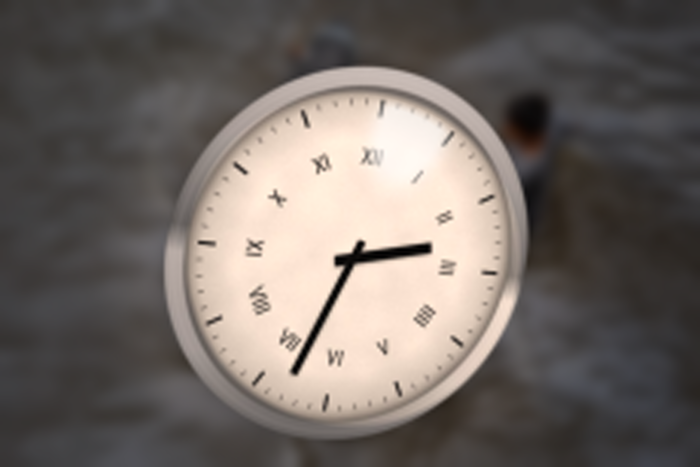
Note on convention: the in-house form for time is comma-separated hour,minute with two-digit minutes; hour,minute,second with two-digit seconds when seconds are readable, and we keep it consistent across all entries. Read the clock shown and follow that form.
2,33
